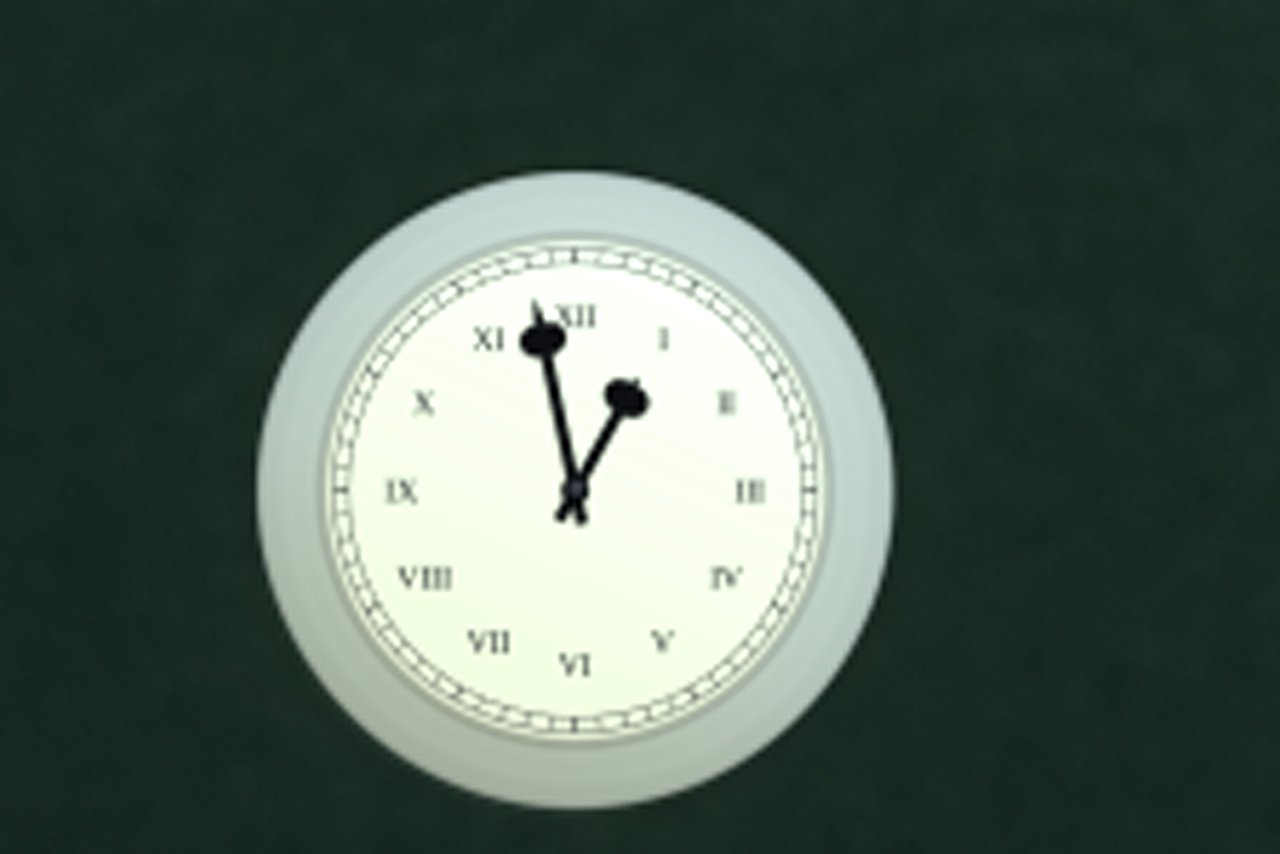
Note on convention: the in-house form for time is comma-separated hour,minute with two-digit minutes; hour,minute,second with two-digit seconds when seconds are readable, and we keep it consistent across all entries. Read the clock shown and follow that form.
12,58
